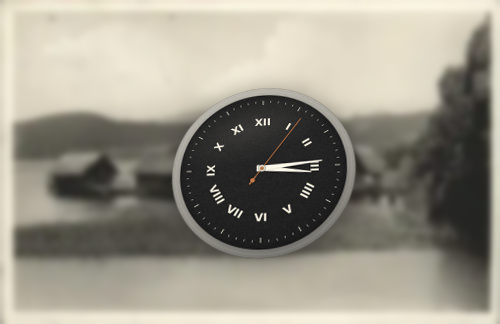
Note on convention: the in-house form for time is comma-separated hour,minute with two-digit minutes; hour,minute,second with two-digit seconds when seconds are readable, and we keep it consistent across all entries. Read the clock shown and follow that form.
3,14,06
